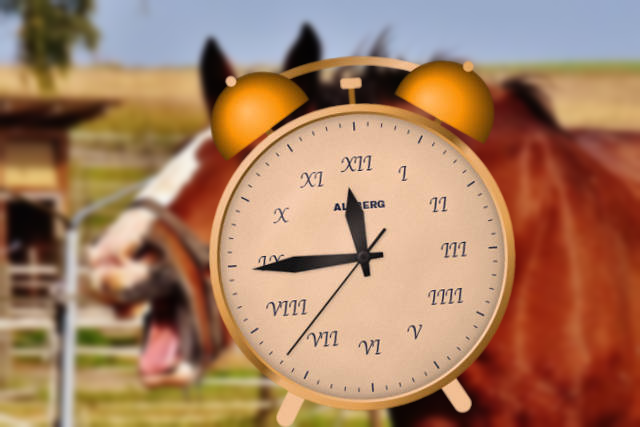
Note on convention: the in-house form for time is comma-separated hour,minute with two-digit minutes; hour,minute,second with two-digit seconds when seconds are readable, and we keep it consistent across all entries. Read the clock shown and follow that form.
11,44,37
